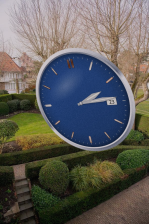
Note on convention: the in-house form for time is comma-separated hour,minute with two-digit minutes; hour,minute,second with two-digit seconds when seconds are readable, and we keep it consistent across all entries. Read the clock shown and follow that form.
2,14
